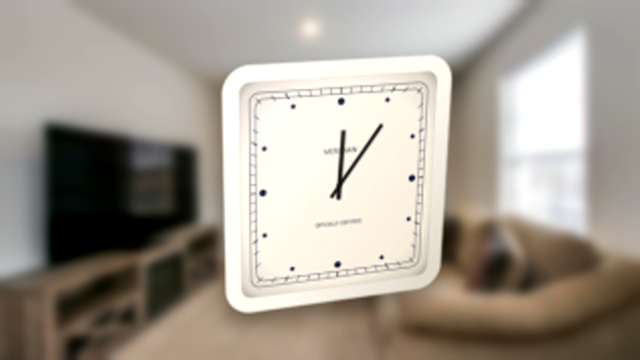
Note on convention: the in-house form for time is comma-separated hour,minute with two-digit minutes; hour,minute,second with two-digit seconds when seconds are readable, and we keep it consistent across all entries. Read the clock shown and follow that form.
12,06
